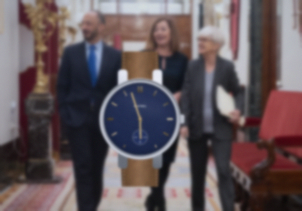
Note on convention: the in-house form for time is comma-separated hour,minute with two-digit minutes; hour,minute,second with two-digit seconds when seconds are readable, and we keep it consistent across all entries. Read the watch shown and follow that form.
5,57
